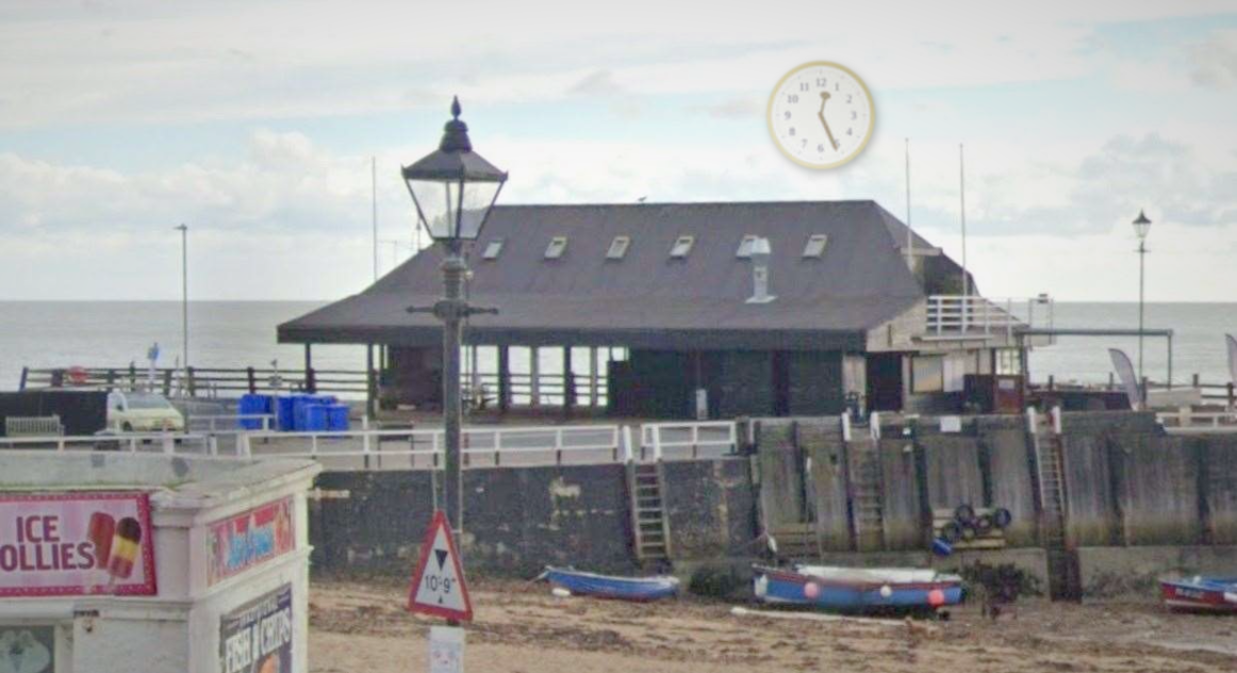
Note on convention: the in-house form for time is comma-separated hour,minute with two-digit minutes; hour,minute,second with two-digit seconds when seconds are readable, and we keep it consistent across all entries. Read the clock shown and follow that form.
12,26
